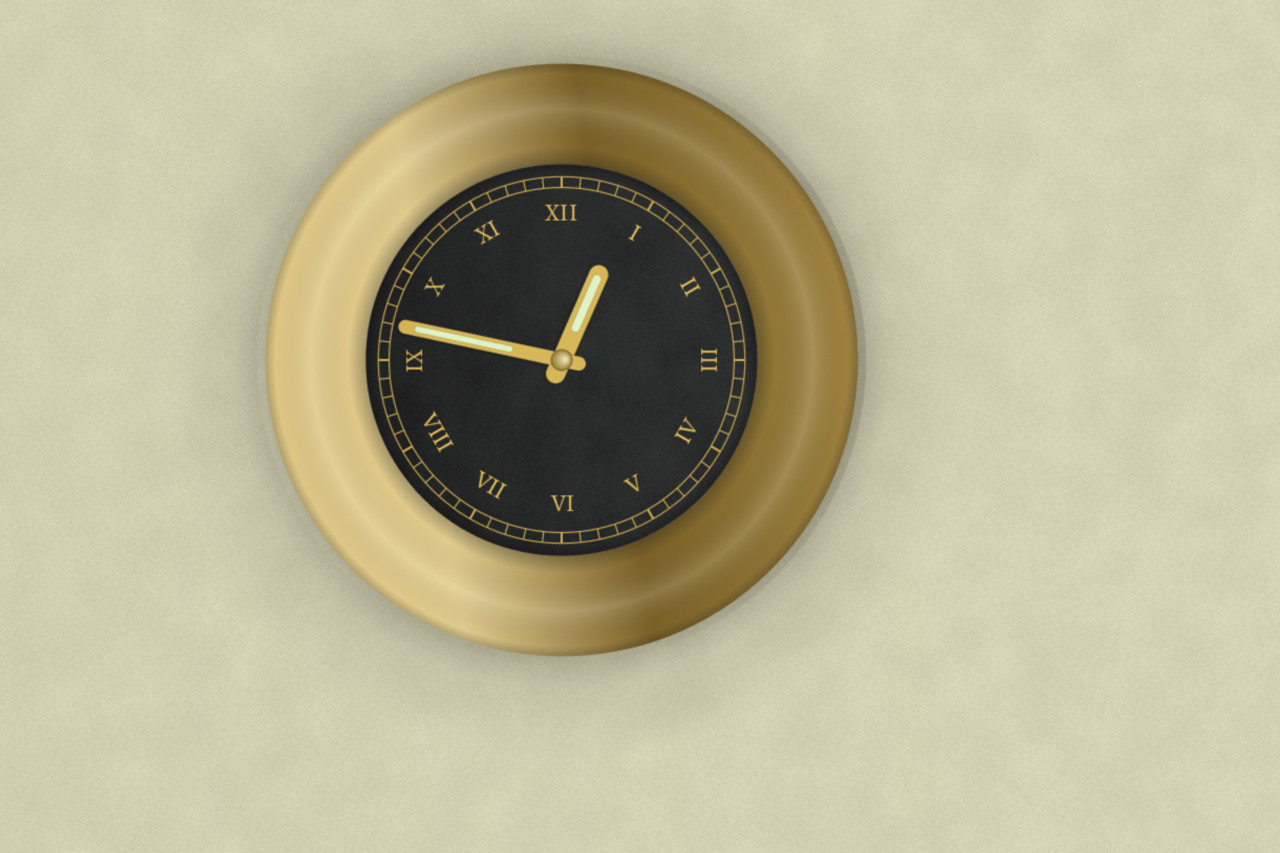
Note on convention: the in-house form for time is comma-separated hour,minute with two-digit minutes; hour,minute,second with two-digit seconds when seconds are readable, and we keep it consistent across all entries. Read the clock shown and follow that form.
12,47
